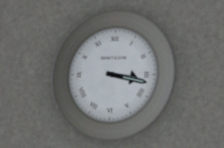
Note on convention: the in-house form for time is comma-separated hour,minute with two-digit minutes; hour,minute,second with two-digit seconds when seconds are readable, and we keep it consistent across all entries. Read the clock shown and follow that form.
3,17
